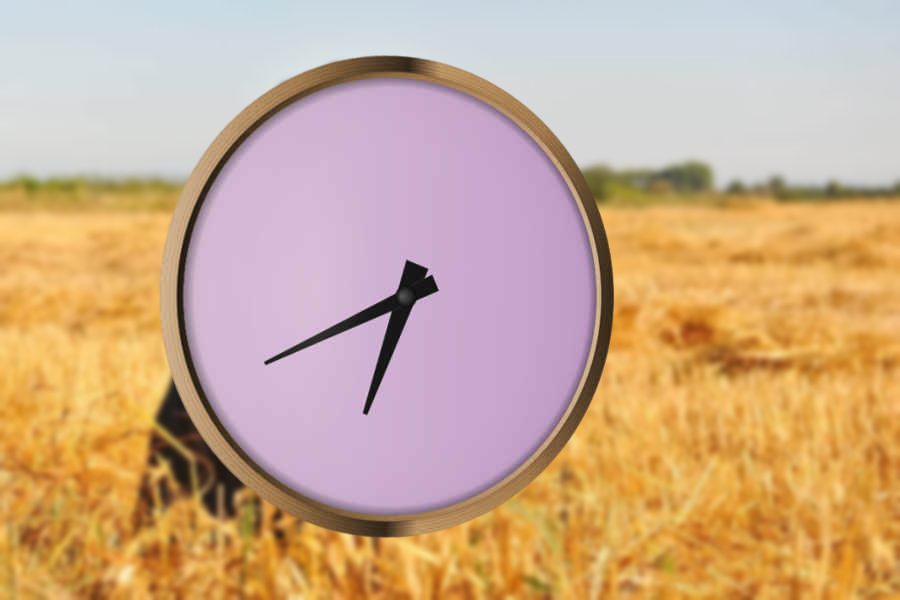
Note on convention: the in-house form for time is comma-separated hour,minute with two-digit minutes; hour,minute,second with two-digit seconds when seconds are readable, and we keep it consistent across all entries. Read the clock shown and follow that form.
6,41
